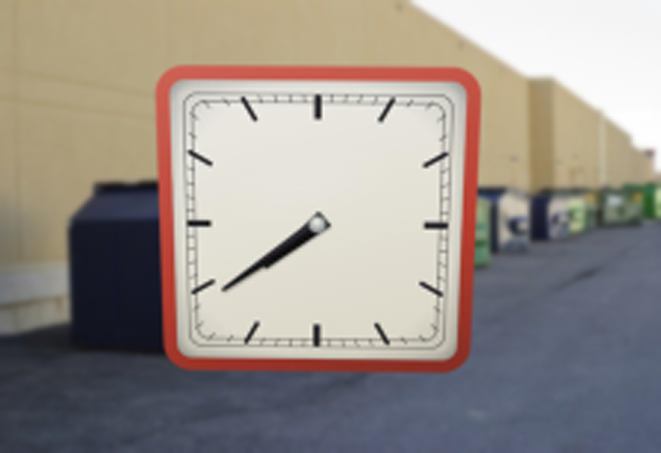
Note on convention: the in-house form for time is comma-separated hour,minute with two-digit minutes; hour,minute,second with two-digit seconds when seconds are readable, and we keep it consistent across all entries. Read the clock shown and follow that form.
7,39
